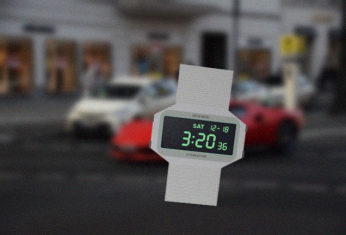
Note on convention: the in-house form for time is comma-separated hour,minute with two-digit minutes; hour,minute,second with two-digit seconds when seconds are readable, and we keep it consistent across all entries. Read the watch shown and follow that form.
3,20,36
